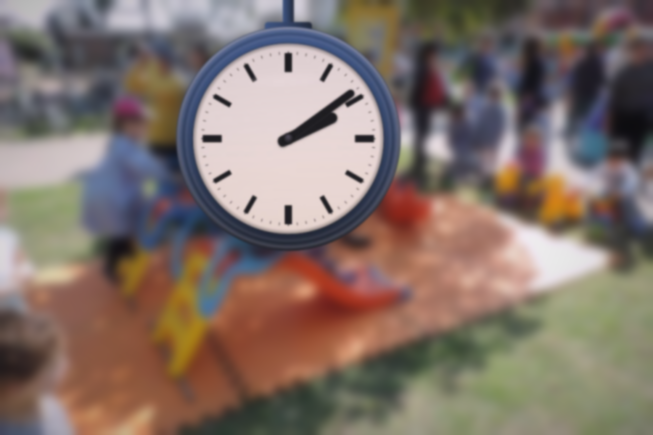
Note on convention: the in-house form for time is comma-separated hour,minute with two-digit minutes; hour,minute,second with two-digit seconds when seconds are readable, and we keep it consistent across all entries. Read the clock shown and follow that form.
2,09
